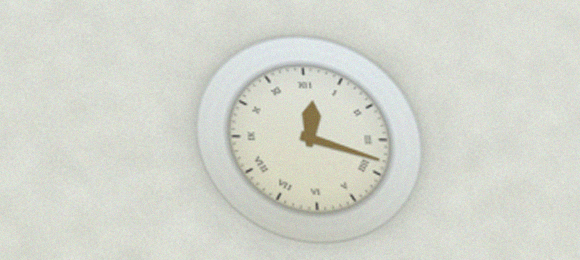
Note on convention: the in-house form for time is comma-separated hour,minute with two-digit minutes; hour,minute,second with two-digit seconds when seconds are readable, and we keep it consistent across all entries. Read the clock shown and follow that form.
12,18
